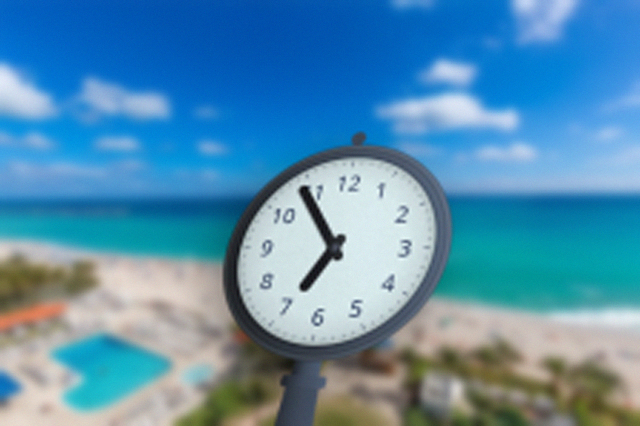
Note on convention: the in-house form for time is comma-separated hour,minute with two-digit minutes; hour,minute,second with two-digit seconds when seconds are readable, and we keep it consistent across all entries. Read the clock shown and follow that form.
6,54
